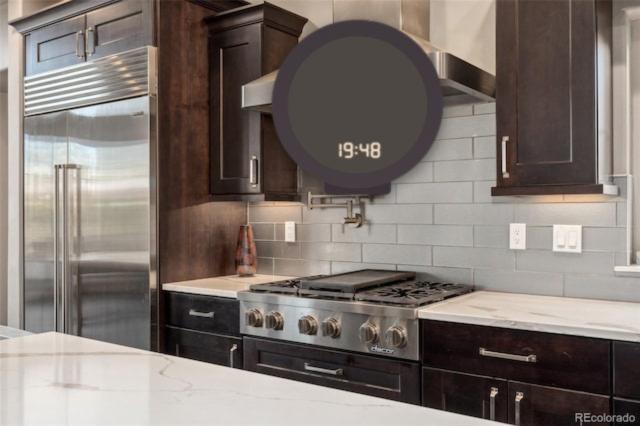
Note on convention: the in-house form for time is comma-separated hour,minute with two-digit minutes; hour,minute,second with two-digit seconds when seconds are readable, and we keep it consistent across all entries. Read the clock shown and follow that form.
19,48
